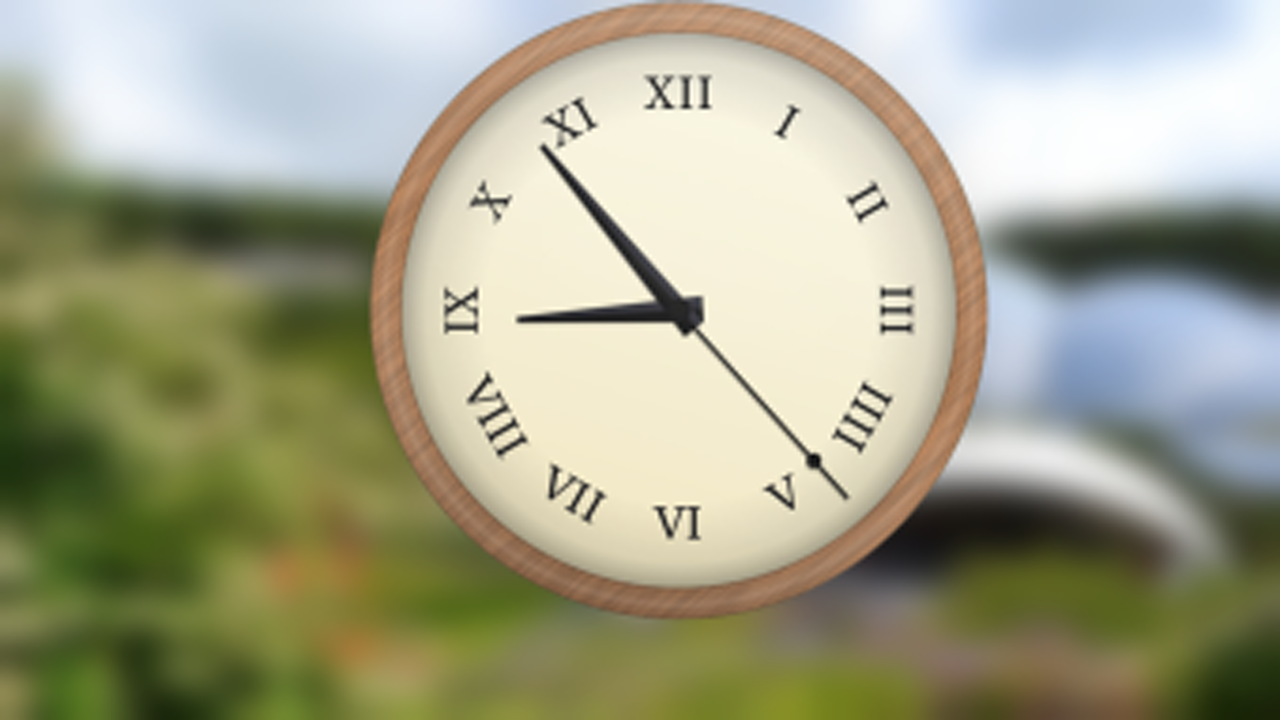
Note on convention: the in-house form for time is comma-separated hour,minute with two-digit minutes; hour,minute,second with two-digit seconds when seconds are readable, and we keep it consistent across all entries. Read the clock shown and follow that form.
8,53,23
